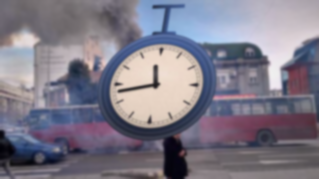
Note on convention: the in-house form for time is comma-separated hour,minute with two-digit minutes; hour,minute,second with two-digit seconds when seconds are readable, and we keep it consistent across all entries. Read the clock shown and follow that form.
11,43
